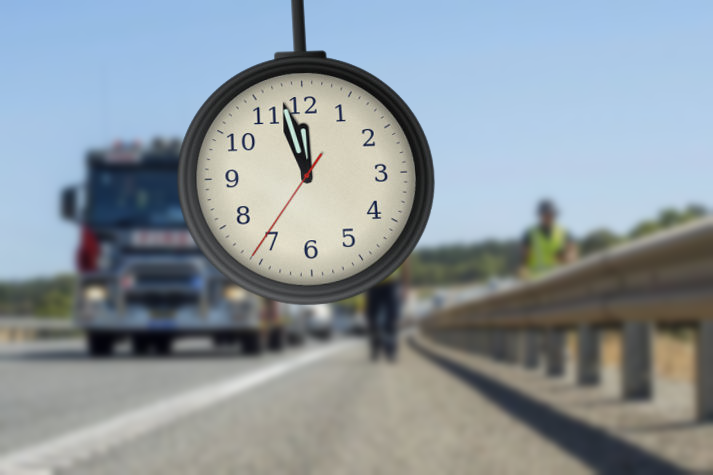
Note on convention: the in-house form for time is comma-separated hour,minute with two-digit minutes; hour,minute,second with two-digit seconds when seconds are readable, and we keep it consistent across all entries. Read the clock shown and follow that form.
11,57,36
